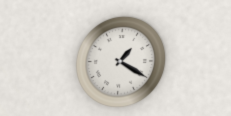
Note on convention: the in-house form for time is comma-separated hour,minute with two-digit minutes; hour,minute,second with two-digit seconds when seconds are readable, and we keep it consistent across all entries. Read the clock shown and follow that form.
1,20
